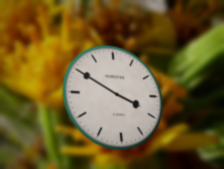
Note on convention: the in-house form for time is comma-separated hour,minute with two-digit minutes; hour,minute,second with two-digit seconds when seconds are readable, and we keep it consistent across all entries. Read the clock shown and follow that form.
3,50
